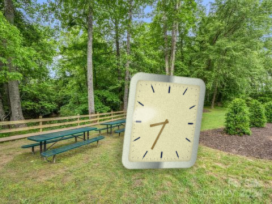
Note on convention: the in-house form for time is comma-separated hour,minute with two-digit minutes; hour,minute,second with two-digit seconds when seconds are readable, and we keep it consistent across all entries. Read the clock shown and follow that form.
8,34
